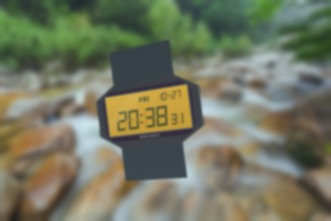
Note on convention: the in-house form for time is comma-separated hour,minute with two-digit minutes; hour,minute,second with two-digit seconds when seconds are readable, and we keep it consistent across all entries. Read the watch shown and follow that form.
20,38
